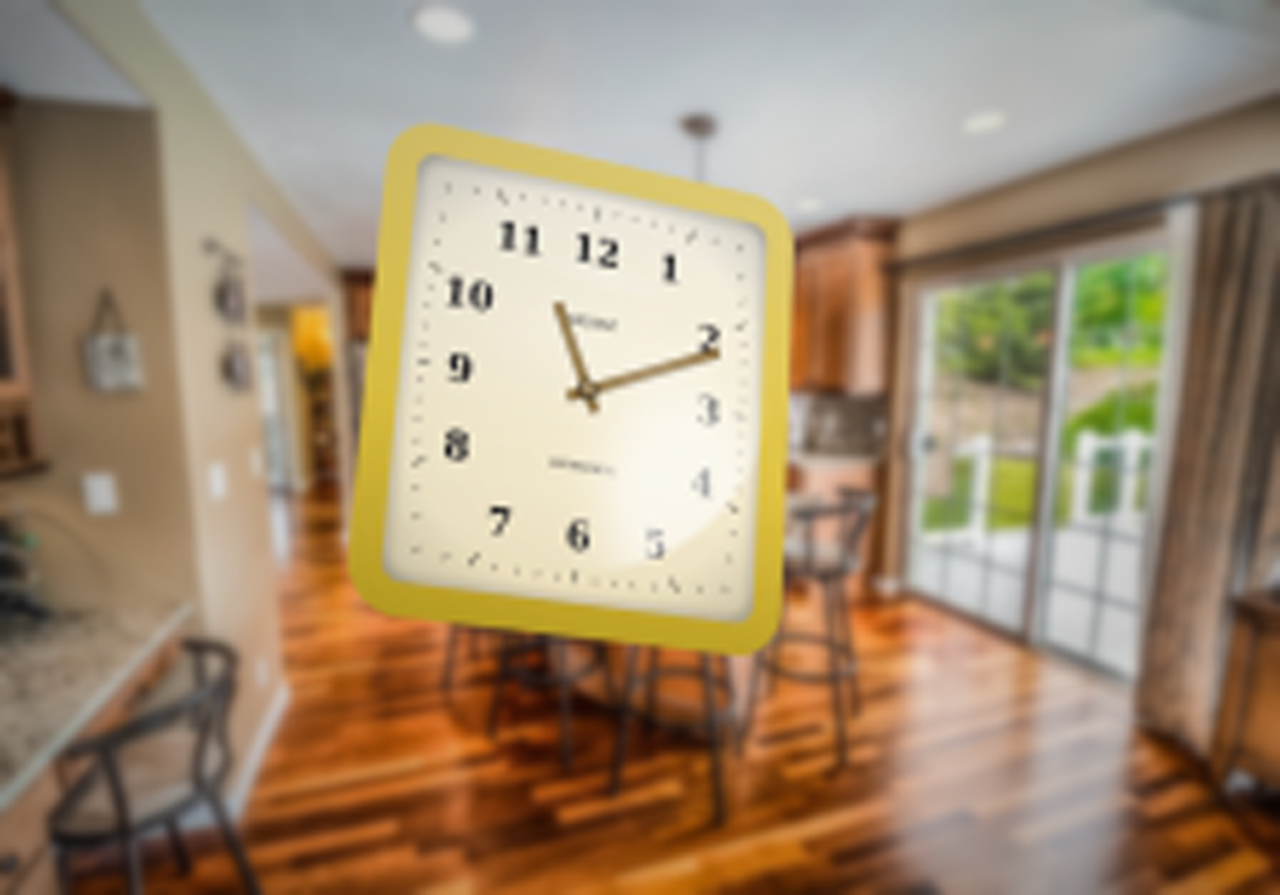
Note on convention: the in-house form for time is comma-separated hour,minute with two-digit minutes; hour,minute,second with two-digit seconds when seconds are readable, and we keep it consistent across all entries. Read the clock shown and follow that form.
11,11
